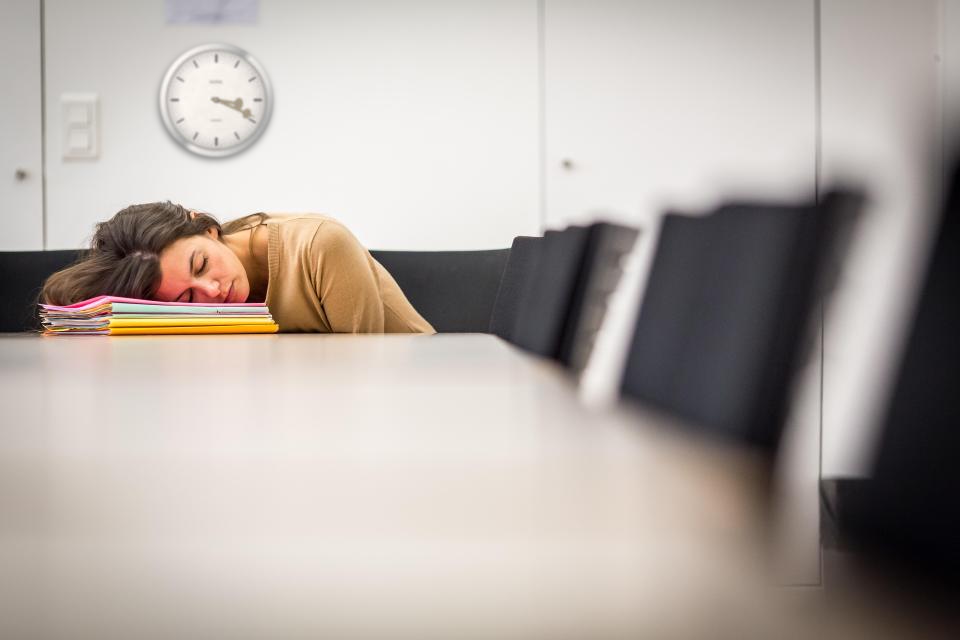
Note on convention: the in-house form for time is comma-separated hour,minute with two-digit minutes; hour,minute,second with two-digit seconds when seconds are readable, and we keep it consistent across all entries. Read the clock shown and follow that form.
3,19
